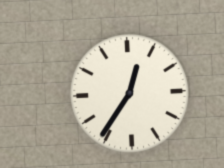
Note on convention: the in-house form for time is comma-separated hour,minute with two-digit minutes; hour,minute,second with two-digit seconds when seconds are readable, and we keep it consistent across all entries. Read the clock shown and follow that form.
12,36
